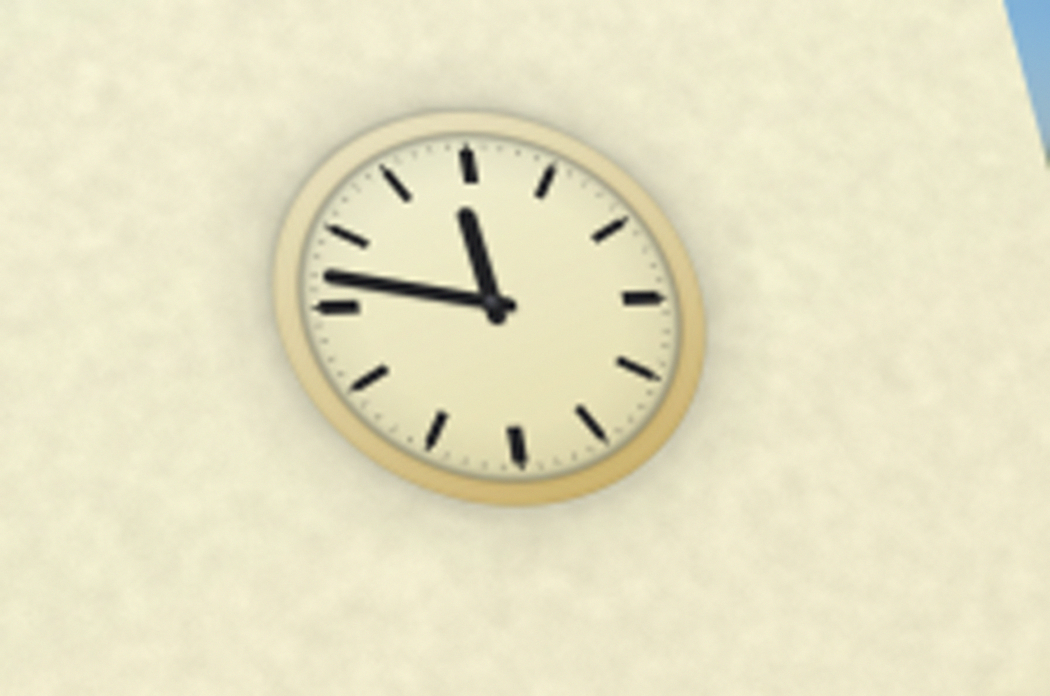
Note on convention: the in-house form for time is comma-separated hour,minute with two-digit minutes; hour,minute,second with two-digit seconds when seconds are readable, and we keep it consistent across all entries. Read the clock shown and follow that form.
11,47
